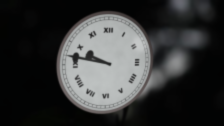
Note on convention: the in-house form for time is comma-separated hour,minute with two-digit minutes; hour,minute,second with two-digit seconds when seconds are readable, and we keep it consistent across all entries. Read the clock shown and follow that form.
9,47
